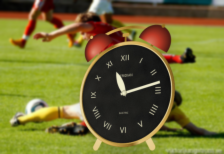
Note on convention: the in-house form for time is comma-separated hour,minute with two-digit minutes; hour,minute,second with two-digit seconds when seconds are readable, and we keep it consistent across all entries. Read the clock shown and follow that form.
11,13
